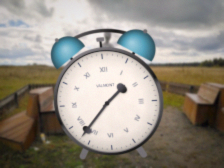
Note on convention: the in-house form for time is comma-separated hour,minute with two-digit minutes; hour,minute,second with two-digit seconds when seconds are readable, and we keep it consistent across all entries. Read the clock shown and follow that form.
1,37
